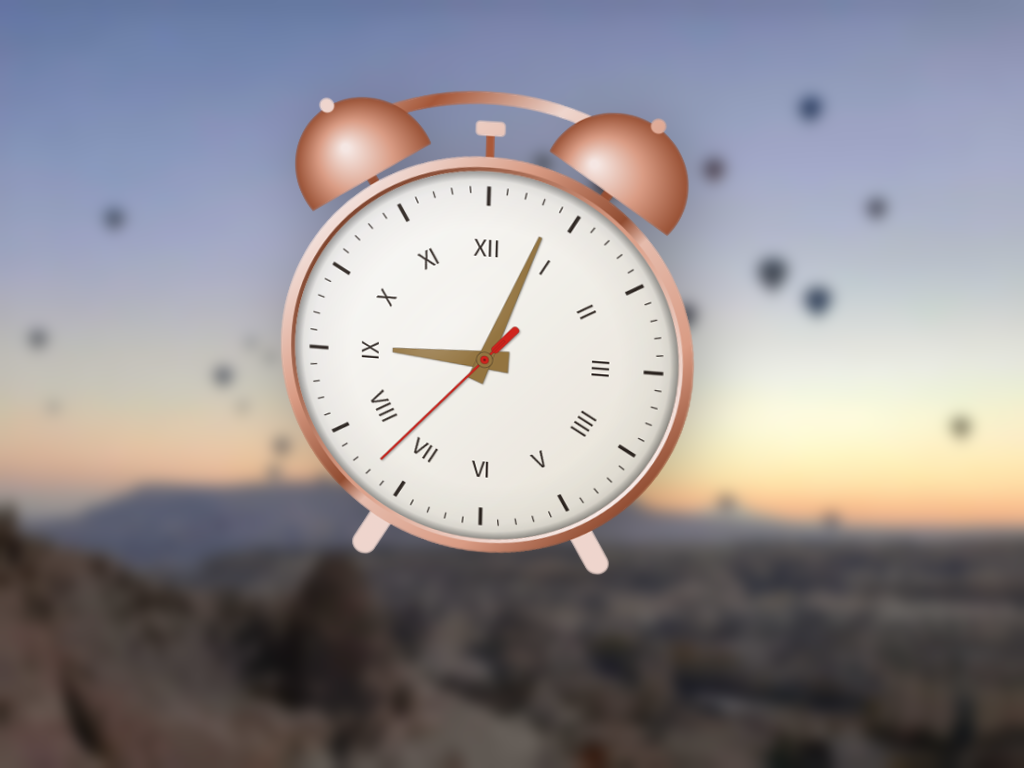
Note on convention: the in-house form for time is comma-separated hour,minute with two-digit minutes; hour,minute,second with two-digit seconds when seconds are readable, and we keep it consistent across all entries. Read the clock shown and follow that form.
9,03,37
